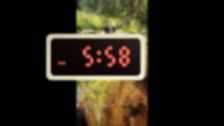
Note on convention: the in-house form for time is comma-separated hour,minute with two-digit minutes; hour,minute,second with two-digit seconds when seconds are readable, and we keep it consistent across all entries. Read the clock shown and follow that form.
5,58
